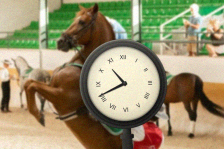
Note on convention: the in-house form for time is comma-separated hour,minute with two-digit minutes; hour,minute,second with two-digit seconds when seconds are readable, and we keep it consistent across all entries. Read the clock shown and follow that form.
10,41
